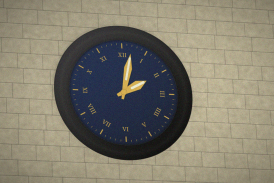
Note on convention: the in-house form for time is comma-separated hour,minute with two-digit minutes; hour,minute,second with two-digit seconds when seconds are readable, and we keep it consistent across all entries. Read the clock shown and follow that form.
2,02
